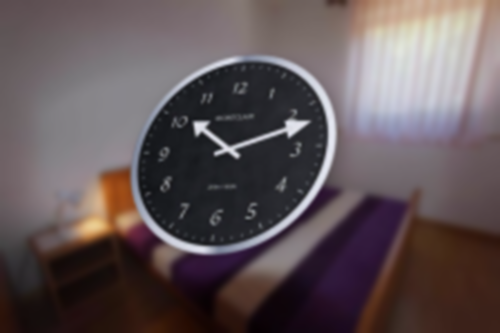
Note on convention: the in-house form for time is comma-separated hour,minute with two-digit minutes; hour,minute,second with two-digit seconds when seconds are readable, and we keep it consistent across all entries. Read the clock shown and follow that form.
10,12
